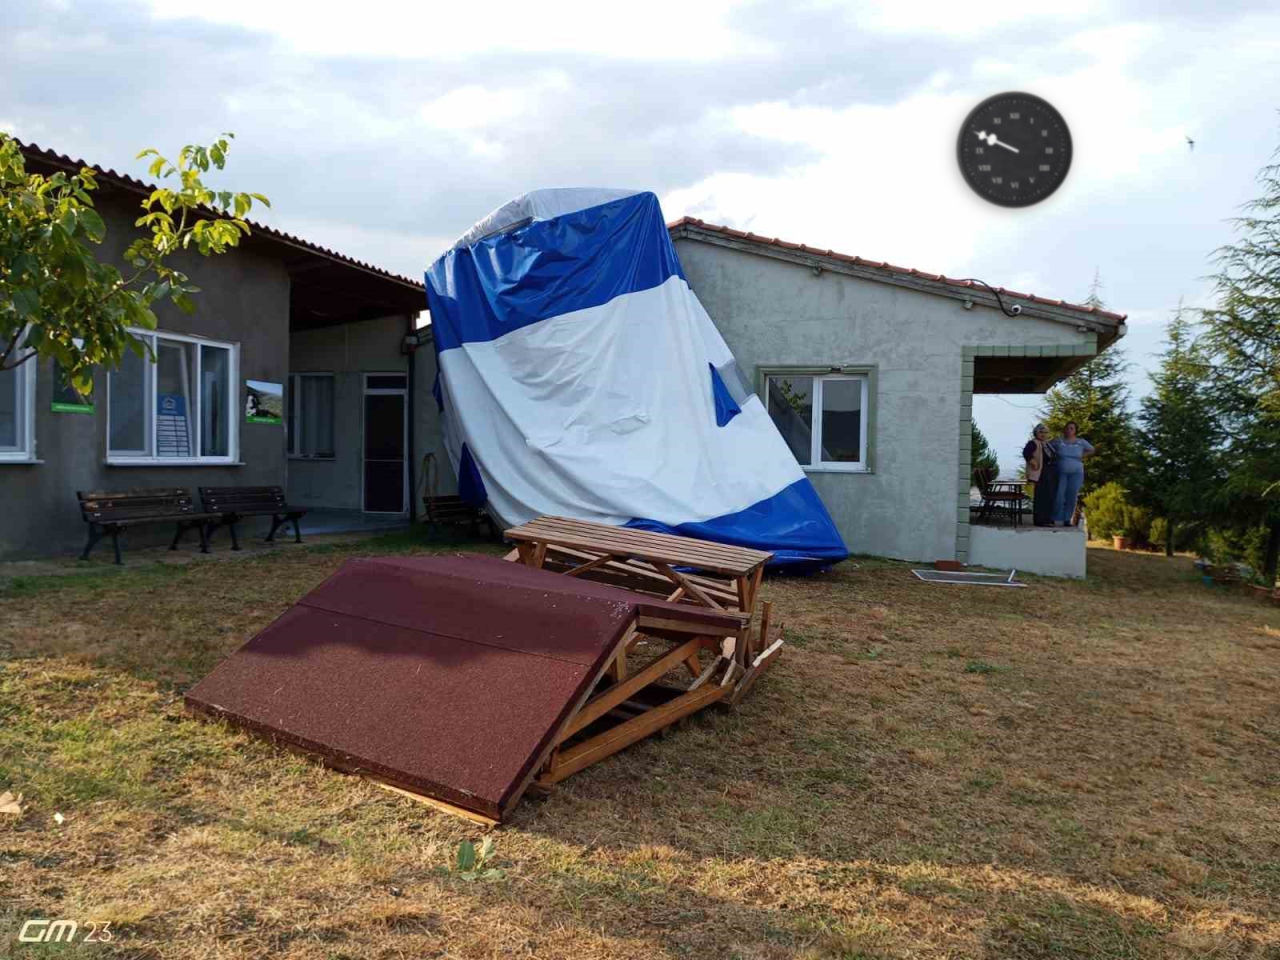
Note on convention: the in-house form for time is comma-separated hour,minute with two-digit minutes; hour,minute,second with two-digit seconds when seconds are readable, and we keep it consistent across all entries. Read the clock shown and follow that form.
9,49
